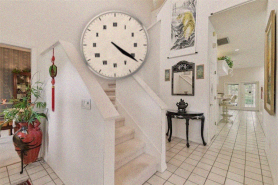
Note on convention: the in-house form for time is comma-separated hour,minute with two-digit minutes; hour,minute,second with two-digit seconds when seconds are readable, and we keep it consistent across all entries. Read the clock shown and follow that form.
4,21
